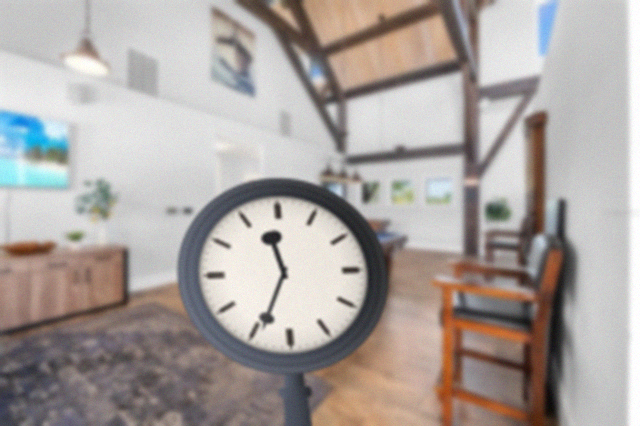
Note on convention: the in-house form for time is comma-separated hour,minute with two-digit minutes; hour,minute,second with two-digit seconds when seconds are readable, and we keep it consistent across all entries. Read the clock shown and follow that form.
11,34
